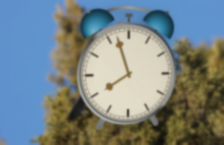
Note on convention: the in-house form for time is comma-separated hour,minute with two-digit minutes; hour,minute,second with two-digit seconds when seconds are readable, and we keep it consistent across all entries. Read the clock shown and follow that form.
7,57
